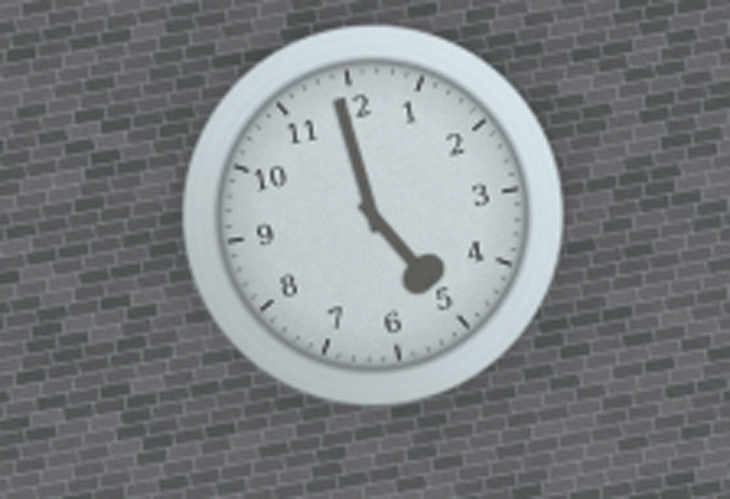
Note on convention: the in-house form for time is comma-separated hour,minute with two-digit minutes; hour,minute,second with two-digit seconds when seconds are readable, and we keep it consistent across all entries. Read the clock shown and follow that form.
4,59
